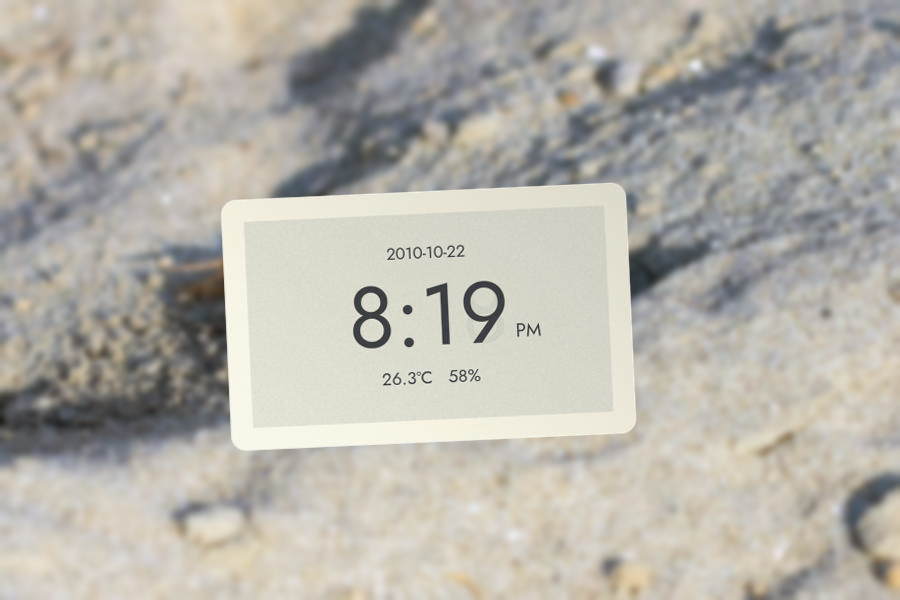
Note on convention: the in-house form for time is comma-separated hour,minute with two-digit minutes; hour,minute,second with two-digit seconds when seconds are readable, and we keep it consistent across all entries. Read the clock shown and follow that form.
8,19
